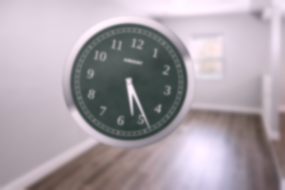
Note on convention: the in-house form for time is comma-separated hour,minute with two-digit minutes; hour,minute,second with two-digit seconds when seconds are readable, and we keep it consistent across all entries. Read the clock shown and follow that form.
5,24
